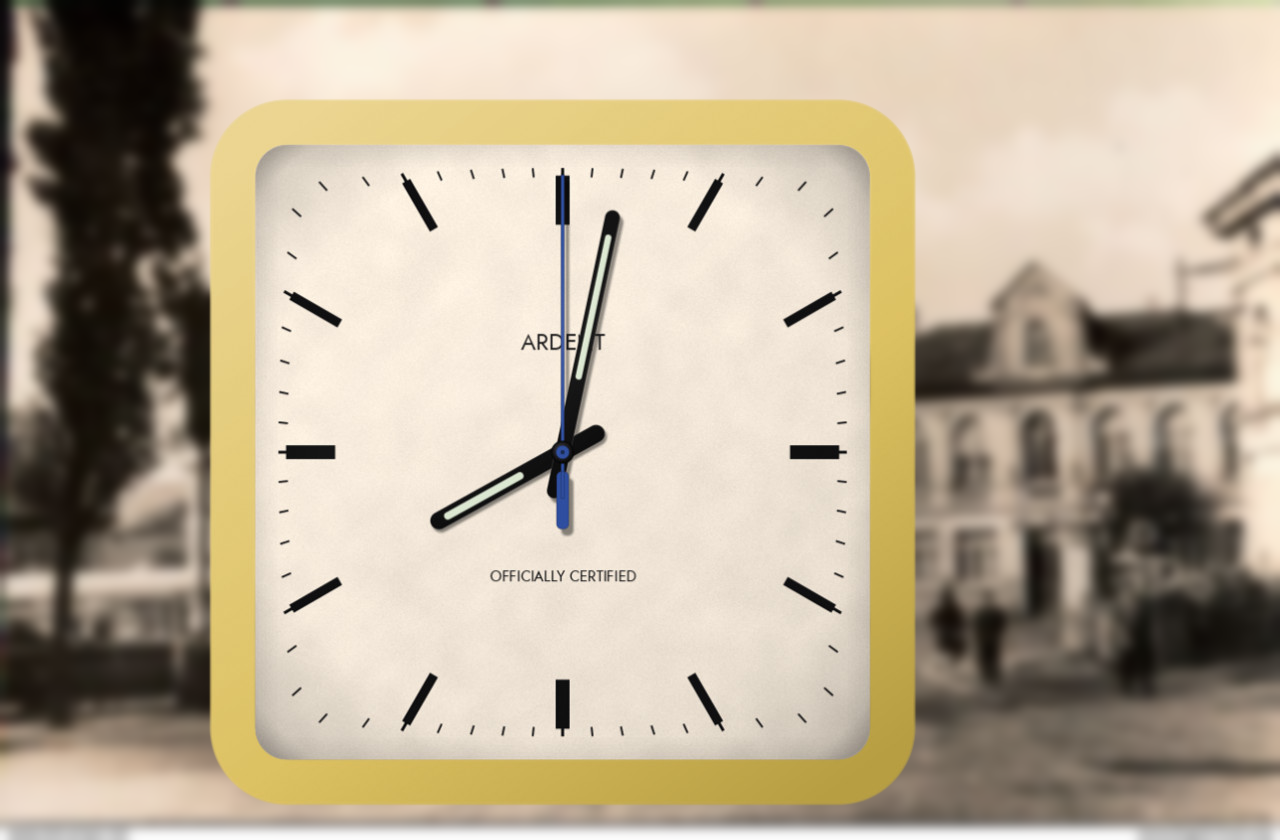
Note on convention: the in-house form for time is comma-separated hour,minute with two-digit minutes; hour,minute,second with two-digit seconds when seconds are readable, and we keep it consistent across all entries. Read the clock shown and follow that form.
8,02,00
